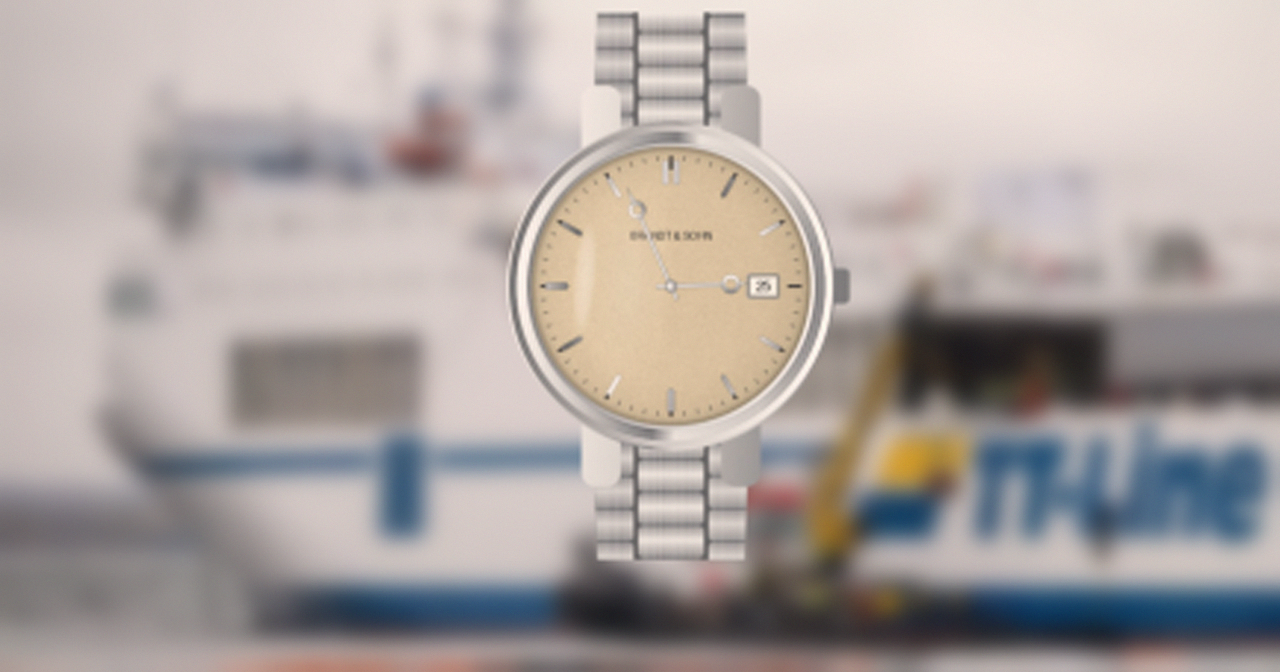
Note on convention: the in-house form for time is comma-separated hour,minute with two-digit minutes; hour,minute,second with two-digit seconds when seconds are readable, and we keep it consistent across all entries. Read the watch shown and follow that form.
2,56
